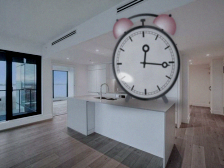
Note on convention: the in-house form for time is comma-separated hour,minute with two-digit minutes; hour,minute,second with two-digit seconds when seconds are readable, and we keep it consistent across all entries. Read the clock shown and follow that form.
12,16
